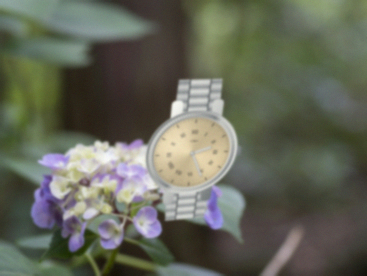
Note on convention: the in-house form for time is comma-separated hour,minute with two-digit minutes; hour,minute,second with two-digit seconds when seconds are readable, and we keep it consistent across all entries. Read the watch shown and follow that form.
2,26
